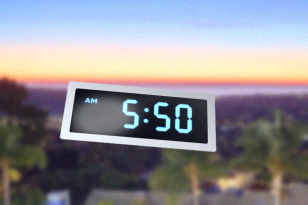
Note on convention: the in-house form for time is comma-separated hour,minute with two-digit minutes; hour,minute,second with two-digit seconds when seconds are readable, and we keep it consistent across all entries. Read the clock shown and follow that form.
5,50
